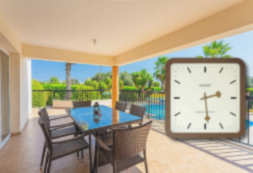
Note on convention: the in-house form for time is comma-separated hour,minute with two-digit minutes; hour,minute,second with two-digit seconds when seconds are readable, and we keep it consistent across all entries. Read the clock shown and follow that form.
2,29
